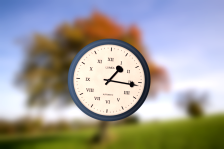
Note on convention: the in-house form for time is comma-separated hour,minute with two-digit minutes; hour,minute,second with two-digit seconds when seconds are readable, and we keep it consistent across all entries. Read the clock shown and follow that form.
1,16
